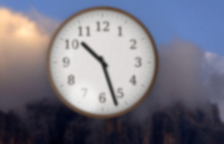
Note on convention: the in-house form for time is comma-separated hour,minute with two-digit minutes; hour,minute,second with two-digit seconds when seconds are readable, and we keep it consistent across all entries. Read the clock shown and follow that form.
10,27
